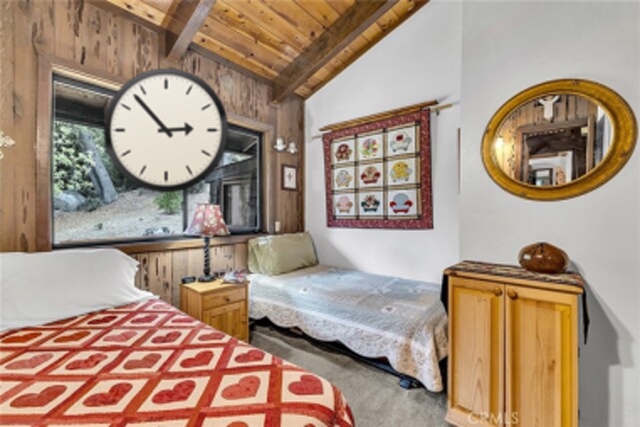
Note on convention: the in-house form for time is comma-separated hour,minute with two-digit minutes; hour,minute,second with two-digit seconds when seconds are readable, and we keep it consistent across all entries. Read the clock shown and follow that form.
2,53
